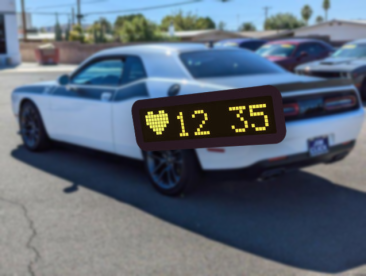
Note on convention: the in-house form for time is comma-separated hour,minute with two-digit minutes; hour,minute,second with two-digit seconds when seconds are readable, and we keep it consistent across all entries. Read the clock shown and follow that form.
12,35
